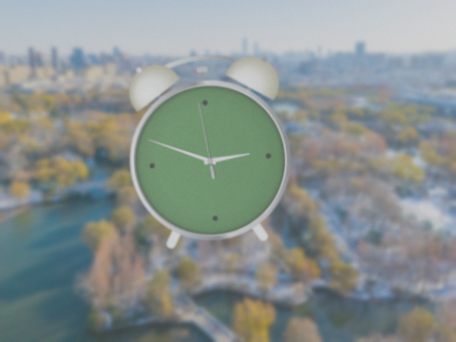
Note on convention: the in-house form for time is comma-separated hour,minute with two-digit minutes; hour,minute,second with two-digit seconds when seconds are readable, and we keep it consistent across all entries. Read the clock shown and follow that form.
2,48,59
